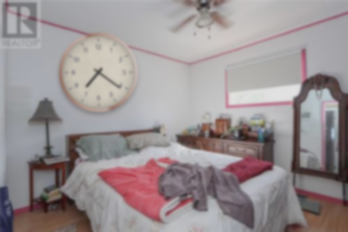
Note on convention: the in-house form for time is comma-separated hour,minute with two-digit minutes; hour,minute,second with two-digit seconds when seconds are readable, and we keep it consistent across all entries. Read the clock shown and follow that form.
7,21
